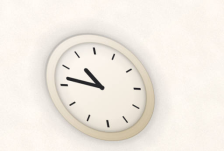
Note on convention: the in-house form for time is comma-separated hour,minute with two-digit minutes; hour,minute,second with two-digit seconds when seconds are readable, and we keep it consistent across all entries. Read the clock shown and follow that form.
10,47
